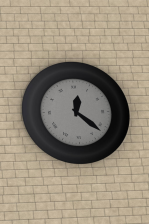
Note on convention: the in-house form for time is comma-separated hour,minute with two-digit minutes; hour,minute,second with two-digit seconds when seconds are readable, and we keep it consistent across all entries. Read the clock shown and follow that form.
12,22
